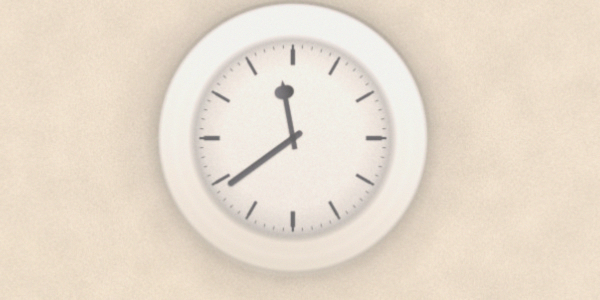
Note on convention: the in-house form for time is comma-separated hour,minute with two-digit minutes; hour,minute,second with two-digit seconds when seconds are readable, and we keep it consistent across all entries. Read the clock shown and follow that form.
11,39
